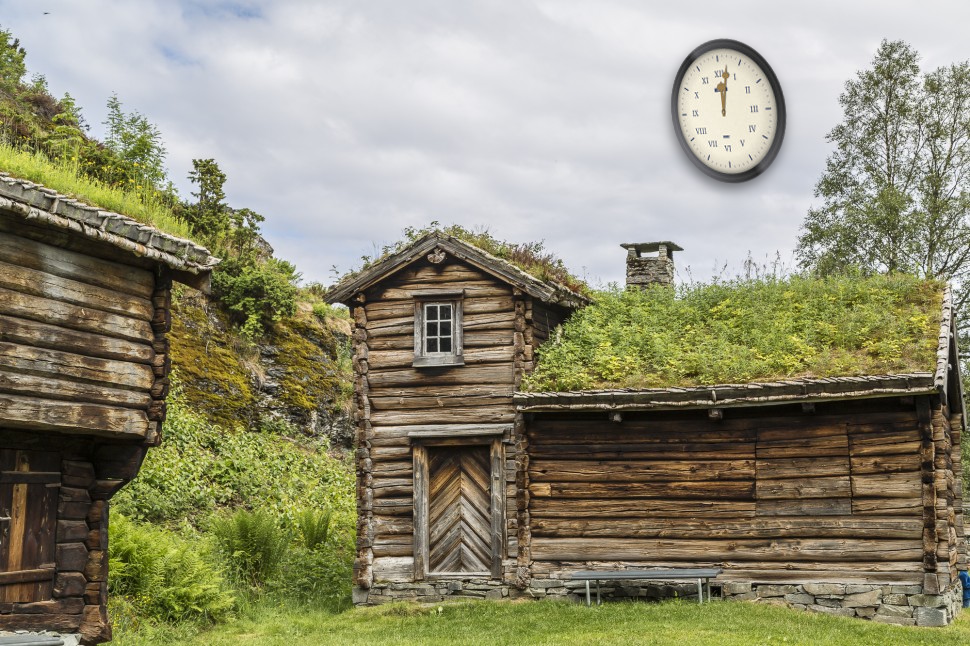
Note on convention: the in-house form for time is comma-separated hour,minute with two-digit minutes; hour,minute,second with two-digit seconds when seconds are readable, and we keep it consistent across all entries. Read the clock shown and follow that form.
12,02
